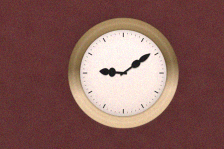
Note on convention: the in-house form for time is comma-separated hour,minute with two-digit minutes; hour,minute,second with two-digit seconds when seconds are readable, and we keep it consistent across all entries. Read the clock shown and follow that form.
9,09
